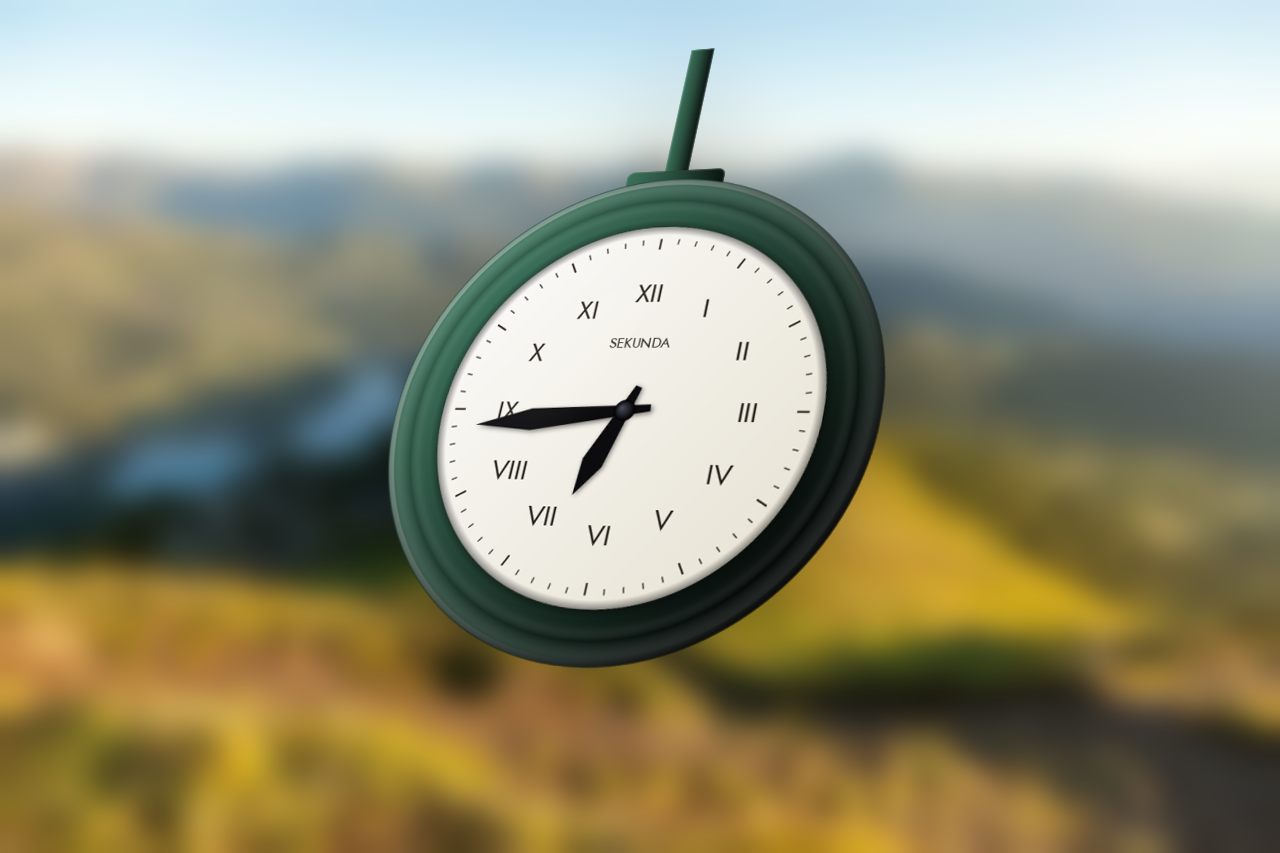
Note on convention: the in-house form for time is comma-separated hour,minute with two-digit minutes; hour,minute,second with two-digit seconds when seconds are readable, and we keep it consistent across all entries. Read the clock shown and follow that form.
6,44
